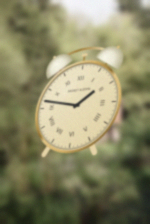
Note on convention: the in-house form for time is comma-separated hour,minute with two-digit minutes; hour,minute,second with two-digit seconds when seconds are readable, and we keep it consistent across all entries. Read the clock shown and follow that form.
1,47
